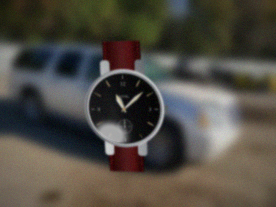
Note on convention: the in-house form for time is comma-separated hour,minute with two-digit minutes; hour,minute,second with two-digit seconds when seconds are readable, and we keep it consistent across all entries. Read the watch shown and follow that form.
11,08
